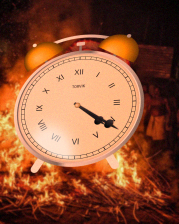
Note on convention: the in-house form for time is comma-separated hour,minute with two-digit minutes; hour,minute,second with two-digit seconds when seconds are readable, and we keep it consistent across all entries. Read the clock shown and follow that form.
4,21
